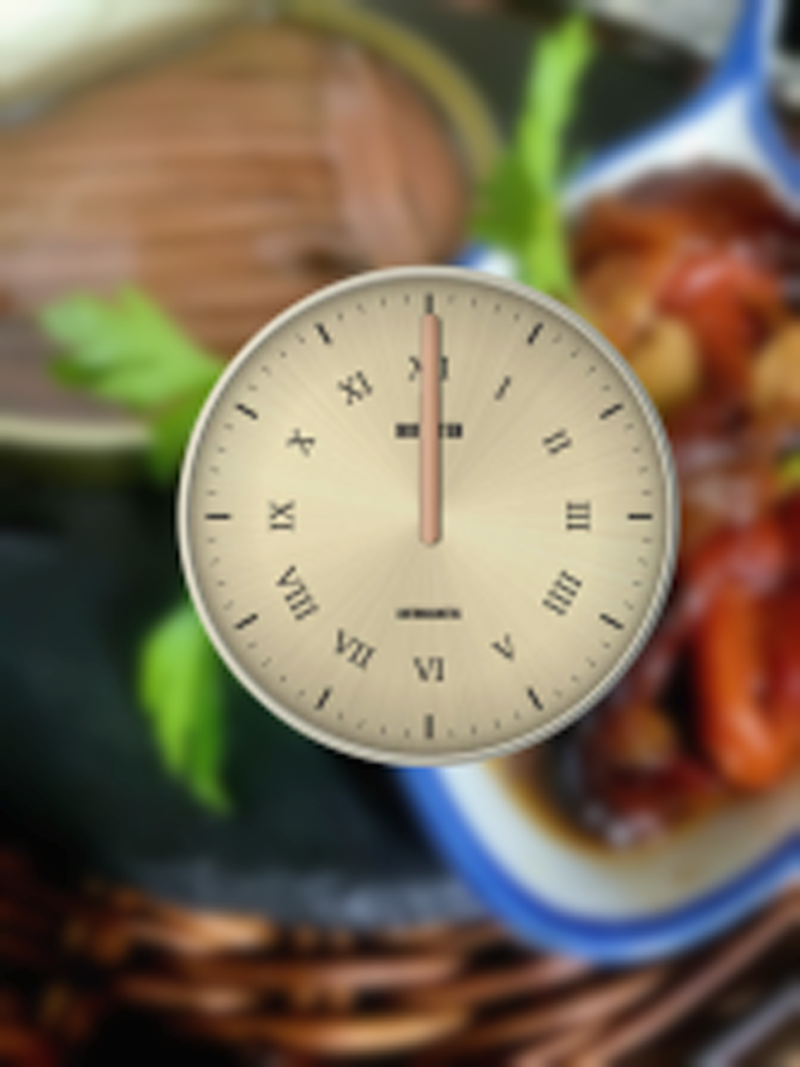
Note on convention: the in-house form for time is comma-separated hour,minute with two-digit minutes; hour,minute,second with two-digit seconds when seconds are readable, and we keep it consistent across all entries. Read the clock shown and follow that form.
12,00
